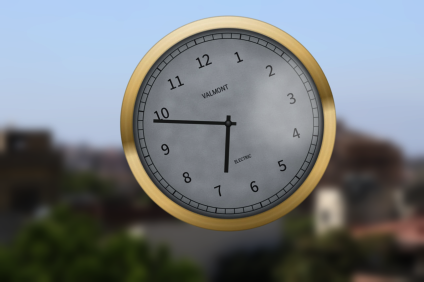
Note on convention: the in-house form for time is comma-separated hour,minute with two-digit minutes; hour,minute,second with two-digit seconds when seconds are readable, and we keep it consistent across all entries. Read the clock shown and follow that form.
6,49
